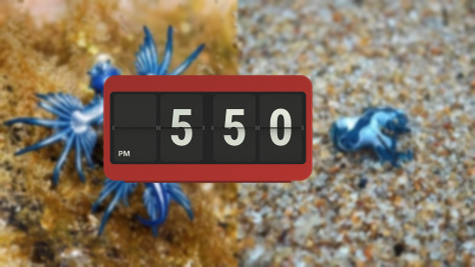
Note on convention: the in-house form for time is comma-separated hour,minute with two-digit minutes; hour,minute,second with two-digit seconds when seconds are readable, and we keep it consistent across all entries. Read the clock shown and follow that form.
5,50
